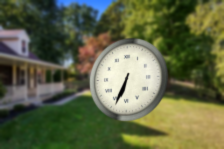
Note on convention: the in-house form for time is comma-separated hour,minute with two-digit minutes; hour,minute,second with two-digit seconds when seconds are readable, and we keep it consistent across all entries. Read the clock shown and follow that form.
6,34
